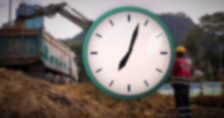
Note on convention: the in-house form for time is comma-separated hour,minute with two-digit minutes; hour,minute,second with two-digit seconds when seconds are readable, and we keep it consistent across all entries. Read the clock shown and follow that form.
7,03
